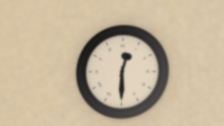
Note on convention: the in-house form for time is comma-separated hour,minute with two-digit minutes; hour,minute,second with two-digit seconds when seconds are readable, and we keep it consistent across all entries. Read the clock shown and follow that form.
12,30
